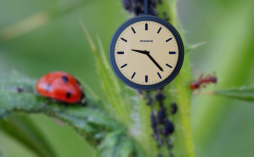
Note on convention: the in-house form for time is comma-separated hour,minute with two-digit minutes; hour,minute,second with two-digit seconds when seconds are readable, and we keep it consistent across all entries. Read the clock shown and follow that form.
9,23
